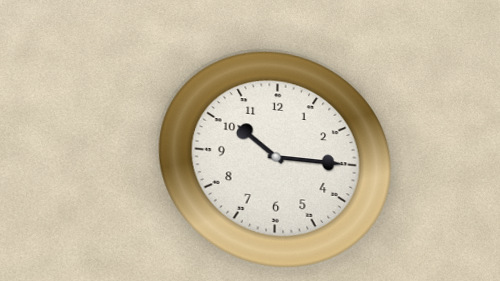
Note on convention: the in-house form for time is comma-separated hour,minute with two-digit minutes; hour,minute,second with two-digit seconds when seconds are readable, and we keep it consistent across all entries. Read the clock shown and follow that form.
10,15
